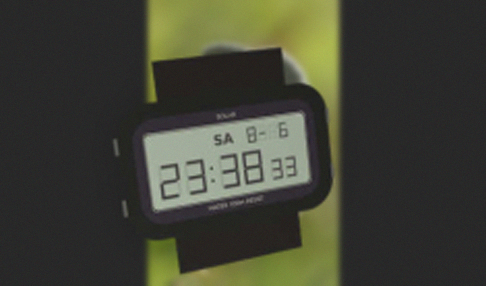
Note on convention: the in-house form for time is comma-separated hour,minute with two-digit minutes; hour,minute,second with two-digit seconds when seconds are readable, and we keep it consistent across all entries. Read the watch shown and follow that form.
23,38,33
